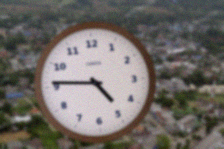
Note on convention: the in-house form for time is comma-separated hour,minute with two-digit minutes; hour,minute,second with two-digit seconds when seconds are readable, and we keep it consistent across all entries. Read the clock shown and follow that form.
4,46
